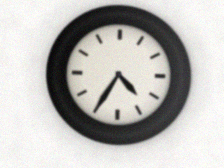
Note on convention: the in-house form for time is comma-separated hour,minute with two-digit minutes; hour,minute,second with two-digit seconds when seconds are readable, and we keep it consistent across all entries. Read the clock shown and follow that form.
4,35
